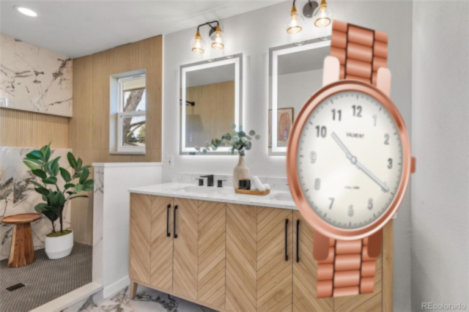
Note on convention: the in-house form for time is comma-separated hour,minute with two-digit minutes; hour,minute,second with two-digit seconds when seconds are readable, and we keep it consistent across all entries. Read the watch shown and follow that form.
10,20
